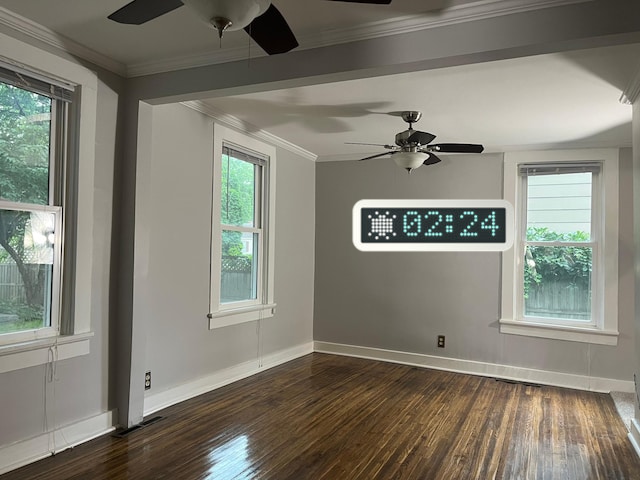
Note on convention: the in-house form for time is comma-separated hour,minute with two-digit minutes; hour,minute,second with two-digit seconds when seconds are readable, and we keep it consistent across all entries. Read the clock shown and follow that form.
2,24
